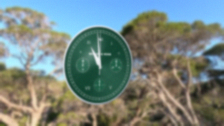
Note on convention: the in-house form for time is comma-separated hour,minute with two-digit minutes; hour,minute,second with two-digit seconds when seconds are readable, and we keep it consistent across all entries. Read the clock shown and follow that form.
10,59
